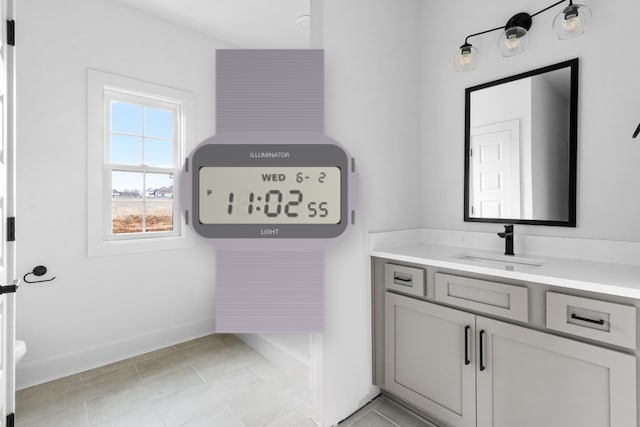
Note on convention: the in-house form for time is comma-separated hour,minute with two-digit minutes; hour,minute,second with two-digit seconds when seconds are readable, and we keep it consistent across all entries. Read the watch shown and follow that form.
11,02,55
